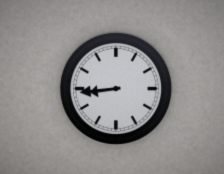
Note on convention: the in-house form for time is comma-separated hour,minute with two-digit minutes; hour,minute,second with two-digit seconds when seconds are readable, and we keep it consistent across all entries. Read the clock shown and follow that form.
8,44
